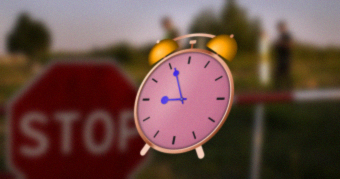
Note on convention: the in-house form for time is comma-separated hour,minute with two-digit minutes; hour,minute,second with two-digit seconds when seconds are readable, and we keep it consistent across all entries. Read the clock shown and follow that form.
8,56
